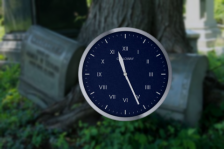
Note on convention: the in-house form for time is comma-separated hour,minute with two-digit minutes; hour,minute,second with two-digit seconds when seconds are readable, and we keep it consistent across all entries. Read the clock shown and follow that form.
11,26
